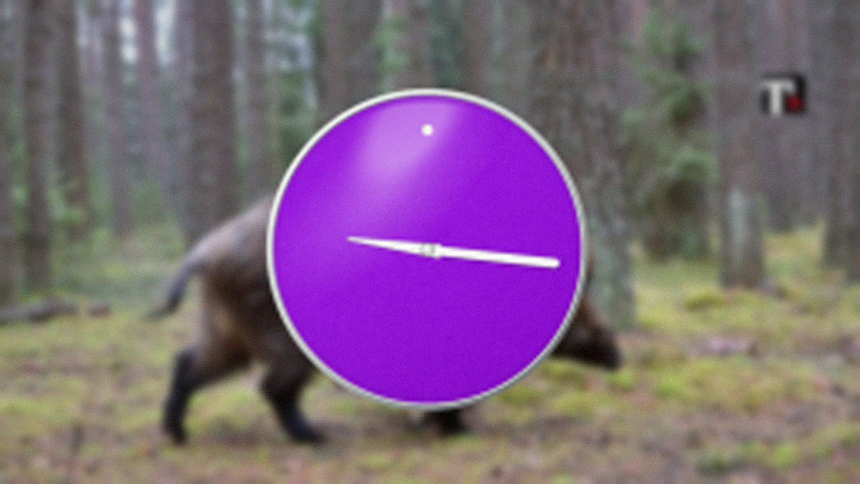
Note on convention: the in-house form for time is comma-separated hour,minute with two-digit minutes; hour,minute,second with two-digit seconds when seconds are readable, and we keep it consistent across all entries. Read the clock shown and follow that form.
9,16
